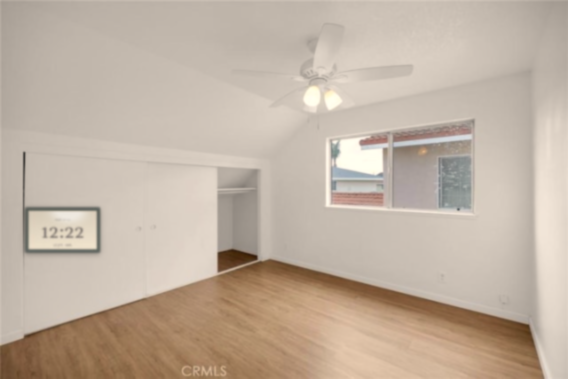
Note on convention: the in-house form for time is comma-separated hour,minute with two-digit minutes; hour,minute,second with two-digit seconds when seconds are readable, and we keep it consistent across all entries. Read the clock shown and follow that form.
12,22
